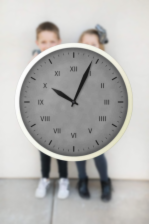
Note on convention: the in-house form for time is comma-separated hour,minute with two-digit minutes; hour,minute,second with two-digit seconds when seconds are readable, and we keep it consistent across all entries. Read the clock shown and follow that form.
10,04
